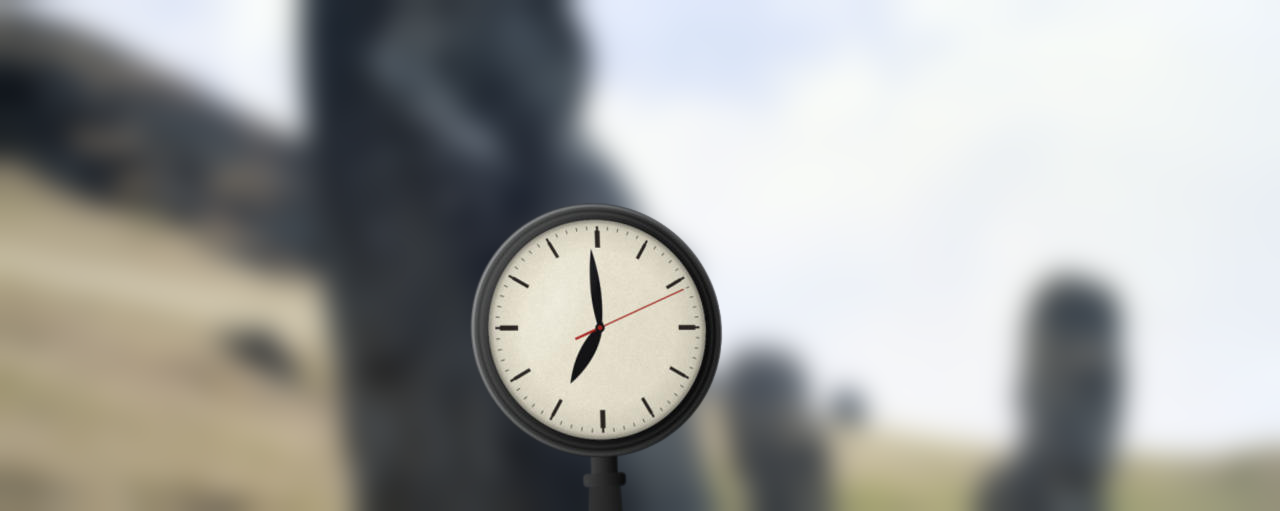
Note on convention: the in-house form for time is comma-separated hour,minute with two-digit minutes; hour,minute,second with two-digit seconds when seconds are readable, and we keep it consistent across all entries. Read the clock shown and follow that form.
6,59,11
